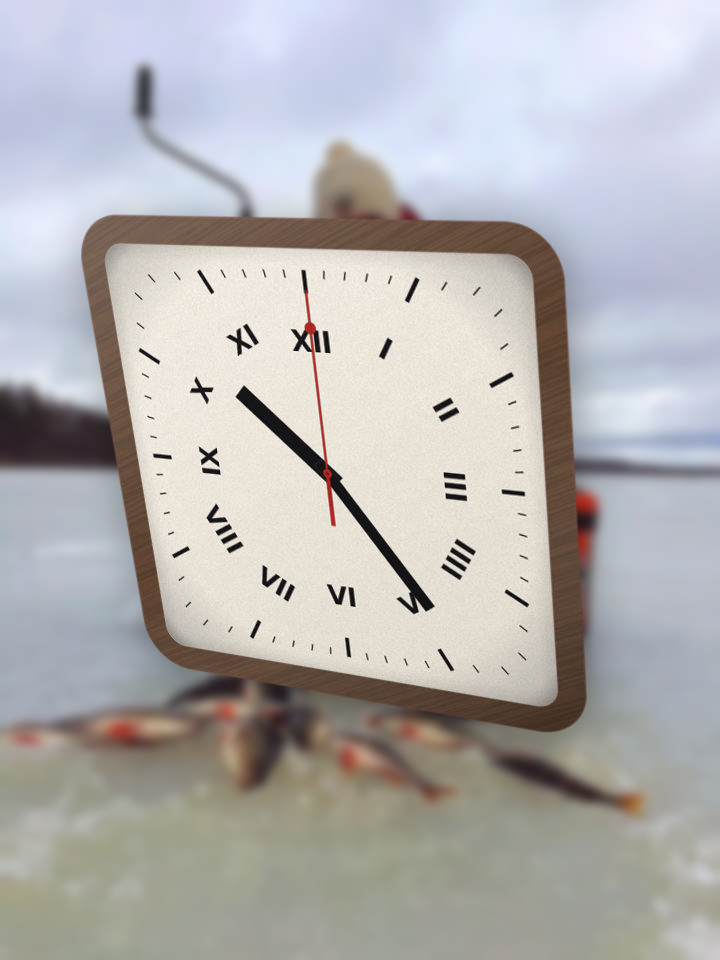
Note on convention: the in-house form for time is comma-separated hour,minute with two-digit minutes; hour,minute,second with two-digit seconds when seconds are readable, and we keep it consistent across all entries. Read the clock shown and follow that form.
10,24,00
